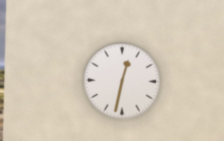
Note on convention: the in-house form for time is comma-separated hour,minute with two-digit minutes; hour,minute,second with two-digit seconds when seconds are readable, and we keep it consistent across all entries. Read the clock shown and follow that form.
12,32
